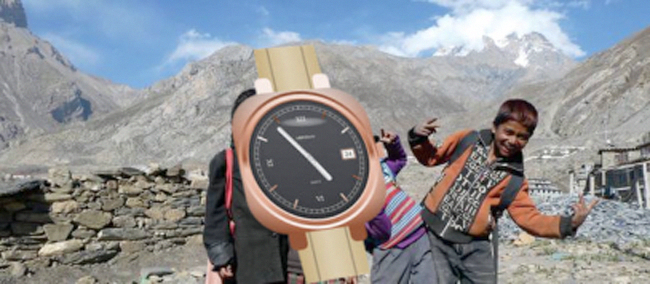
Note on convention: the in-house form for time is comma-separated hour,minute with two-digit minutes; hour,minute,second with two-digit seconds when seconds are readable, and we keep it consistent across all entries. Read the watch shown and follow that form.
4,54
